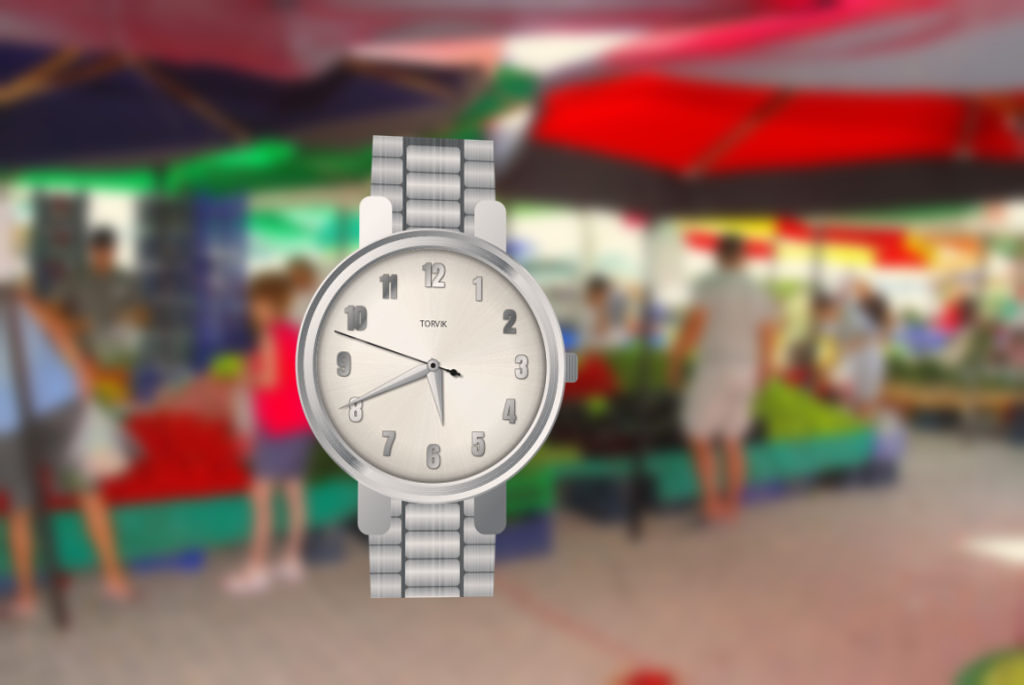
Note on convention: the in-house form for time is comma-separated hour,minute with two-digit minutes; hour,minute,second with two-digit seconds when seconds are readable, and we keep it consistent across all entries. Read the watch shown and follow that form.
5,40,48
